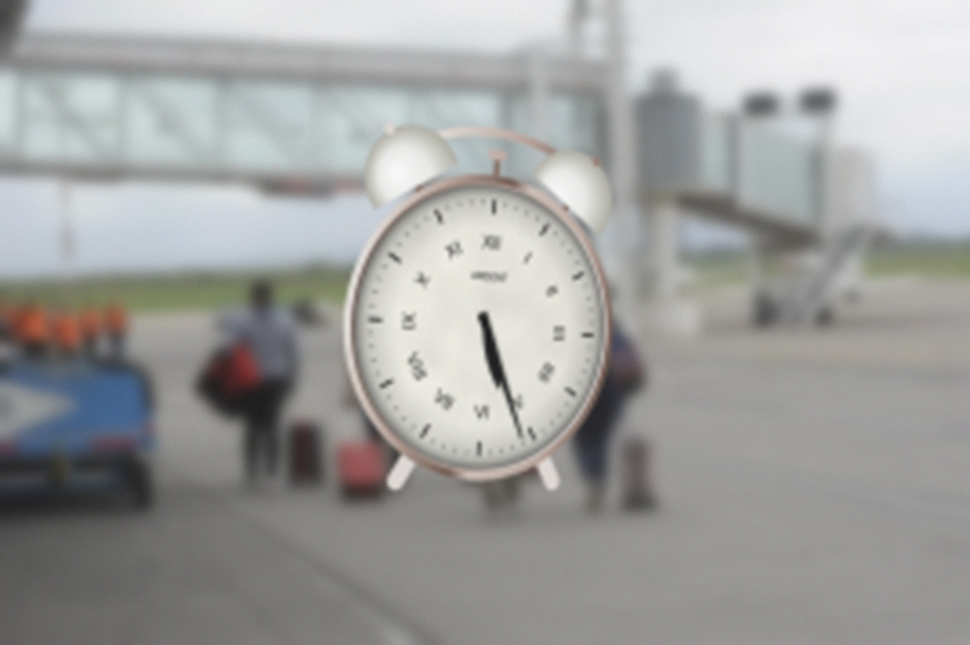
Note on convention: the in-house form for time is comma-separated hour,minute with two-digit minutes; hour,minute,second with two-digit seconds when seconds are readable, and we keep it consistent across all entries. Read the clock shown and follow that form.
5,26
